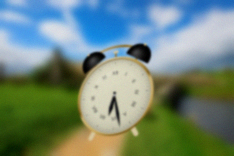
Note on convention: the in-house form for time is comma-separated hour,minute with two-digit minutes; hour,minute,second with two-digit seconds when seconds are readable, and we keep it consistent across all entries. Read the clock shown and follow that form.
6,28
